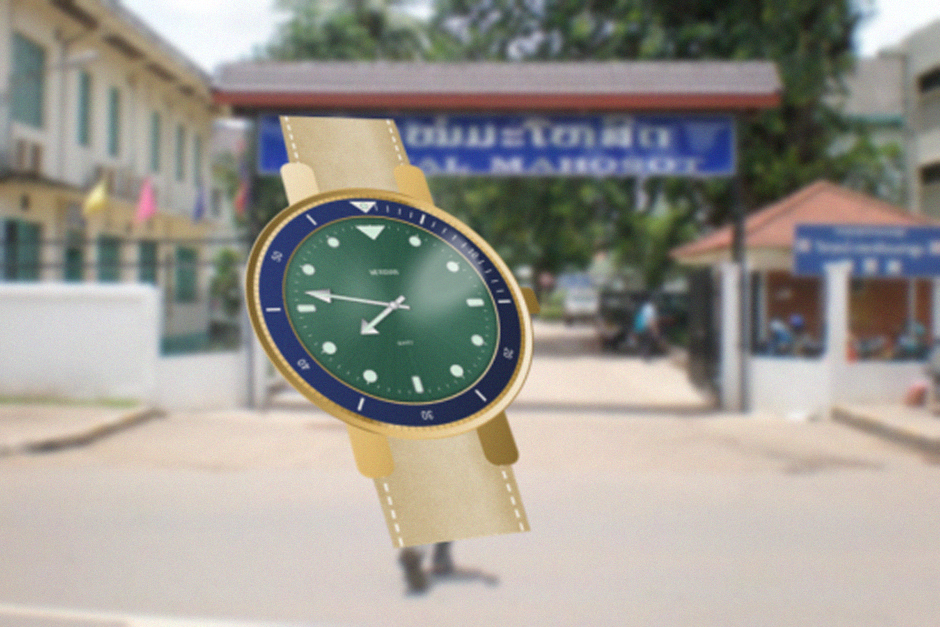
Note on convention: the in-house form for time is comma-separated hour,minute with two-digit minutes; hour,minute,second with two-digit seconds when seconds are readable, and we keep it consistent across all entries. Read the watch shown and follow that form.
7,47
